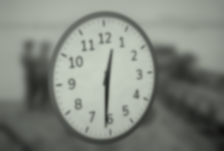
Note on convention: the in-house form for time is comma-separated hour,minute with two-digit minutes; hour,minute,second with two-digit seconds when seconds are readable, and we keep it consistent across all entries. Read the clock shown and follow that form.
12,31
